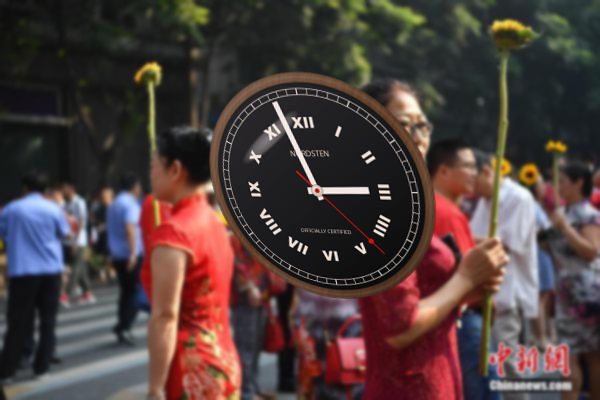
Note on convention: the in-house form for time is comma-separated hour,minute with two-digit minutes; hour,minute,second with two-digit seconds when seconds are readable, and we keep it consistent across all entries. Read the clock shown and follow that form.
2,57,23
